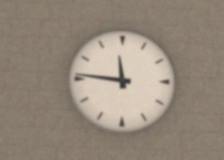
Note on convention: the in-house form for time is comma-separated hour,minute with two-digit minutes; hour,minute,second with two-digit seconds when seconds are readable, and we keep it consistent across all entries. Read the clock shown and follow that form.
11,46
